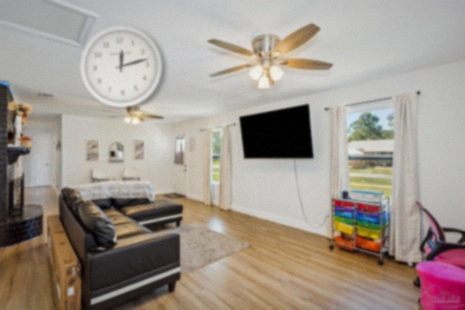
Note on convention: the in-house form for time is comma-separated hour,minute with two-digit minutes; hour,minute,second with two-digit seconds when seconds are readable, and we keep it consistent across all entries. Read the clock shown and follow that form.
12,13
